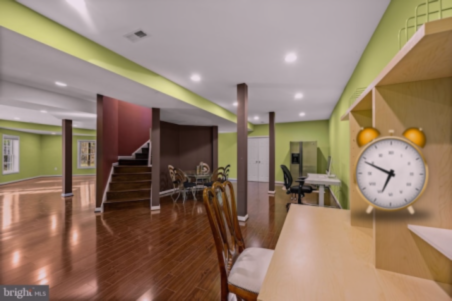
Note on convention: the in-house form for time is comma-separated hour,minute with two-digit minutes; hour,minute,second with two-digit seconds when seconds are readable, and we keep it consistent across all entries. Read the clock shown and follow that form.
6,49
